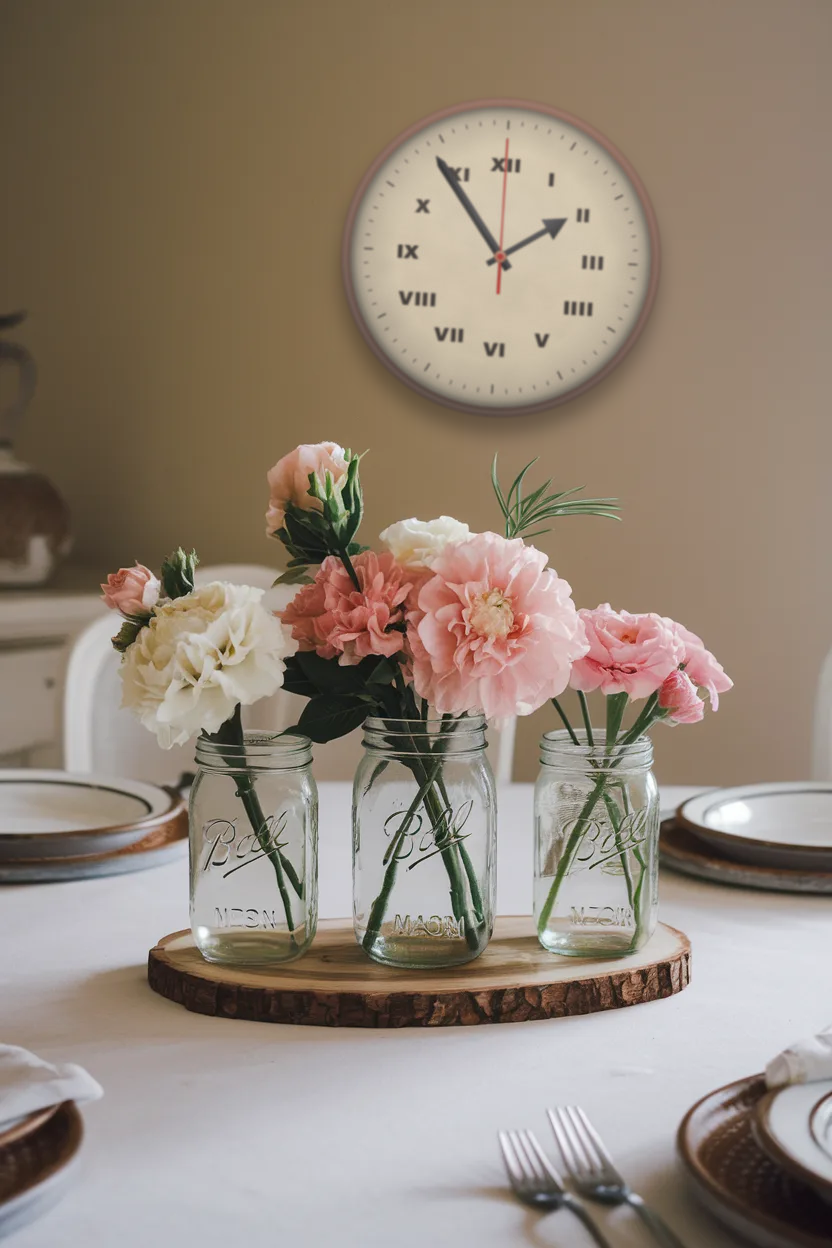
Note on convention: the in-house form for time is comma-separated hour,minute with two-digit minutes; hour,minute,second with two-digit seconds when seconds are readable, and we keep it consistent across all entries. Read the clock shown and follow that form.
1,54,00
